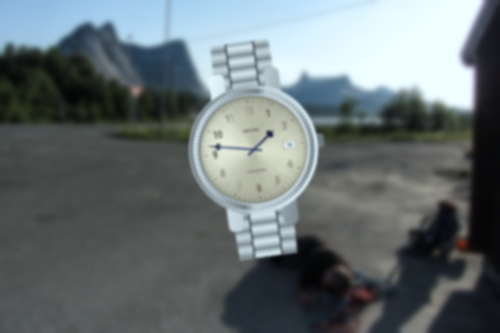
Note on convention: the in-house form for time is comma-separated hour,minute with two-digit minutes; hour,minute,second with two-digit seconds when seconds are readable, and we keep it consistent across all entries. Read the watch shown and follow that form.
1,47
